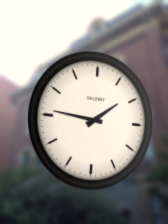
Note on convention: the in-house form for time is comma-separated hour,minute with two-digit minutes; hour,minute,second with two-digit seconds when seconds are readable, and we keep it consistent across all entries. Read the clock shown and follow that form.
1,46
